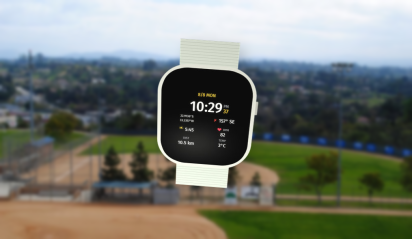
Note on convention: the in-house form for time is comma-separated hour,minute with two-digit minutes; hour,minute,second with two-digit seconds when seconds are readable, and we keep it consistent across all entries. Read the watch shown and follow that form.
10,29
